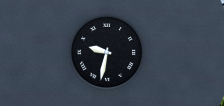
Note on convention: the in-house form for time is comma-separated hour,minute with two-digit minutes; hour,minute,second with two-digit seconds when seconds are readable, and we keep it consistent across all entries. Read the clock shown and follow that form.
9,32
